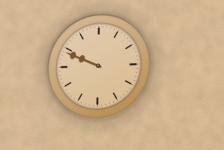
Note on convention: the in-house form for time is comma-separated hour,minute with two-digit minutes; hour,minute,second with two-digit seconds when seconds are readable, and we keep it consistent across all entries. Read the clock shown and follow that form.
9,49
